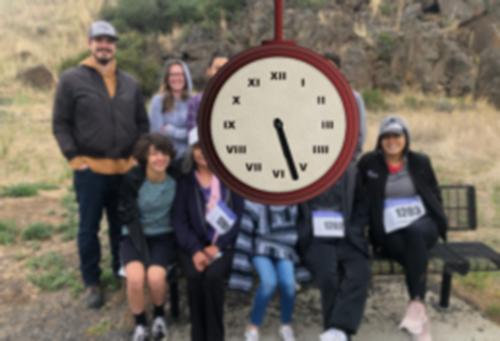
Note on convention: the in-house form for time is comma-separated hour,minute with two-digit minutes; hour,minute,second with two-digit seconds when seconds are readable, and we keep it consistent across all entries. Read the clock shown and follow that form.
5,27
